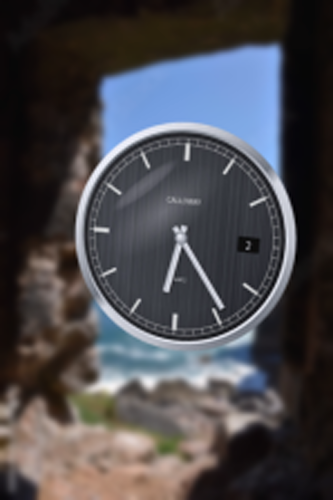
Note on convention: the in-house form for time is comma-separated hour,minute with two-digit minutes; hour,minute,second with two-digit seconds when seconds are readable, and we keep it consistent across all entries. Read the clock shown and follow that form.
6,24
